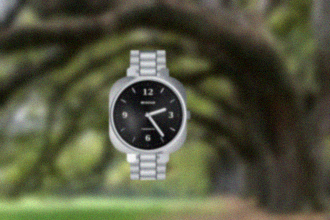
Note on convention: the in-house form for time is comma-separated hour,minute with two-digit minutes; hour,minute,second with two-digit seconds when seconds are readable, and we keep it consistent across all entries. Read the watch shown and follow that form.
2,24
